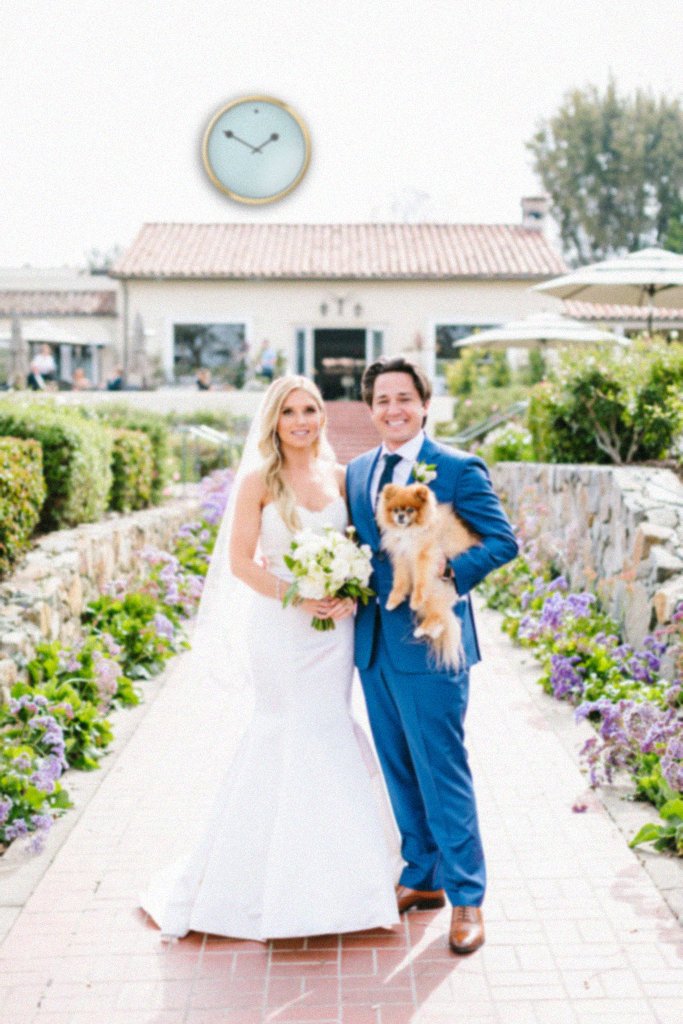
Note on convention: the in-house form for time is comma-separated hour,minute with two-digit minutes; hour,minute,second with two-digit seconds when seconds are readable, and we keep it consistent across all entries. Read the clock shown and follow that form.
1,50
